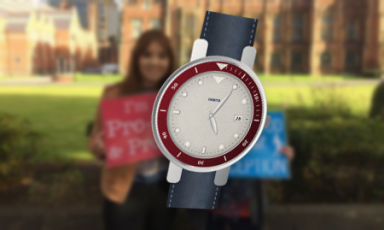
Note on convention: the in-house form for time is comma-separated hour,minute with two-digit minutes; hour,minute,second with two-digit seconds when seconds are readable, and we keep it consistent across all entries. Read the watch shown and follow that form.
5,05
